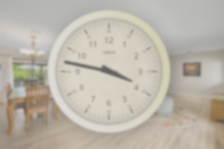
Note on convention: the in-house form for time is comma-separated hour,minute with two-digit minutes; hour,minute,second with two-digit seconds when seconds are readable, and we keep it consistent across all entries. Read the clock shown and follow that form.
3,47
